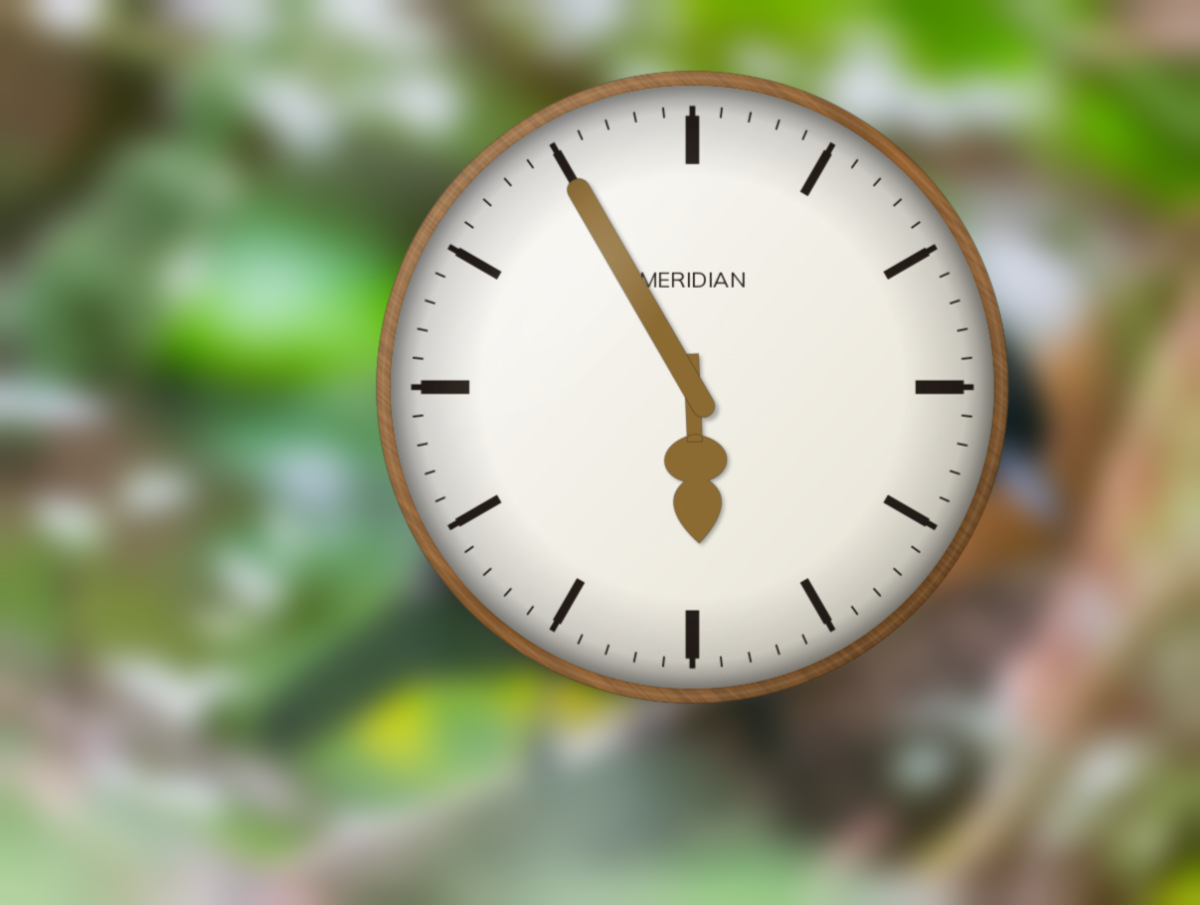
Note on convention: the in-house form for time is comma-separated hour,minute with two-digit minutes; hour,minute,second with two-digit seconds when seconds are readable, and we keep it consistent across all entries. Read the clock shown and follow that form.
5,55
